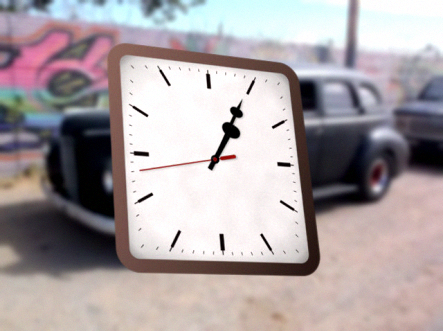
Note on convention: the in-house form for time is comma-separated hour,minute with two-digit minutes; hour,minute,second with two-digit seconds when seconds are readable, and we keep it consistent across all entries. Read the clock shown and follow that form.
1,04,43
